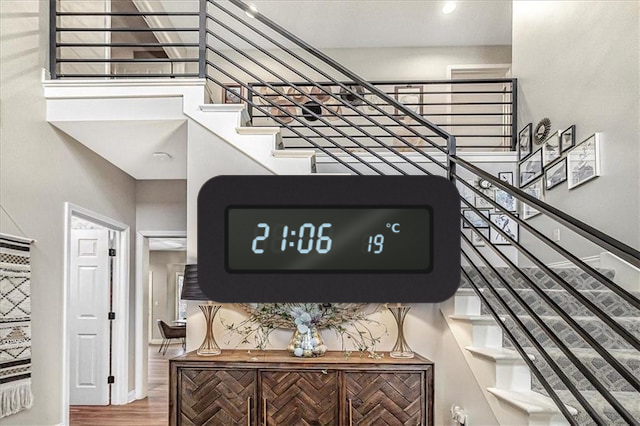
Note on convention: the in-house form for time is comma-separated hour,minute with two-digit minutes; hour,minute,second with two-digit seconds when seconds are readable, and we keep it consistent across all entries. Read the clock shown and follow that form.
21,06
